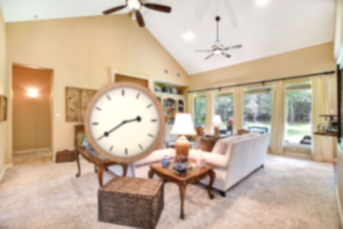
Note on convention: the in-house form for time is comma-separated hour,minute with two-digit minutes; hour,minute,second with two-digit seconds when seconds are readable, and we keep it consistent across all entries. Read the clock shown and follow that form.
2,40
